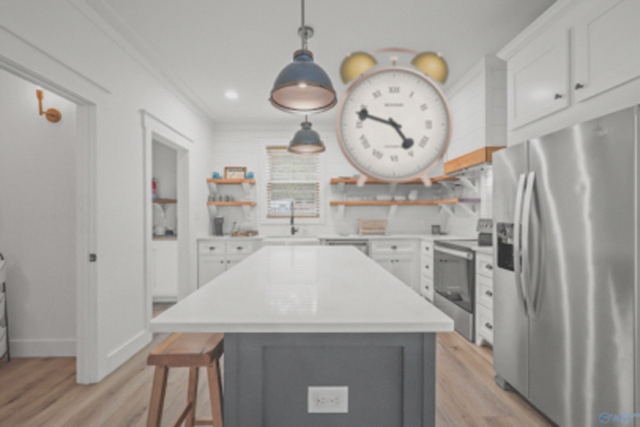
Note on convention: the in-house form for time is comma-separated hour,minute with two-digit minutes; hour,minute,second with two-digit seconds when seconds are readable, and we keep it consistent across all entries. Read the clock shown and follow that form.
4,48
